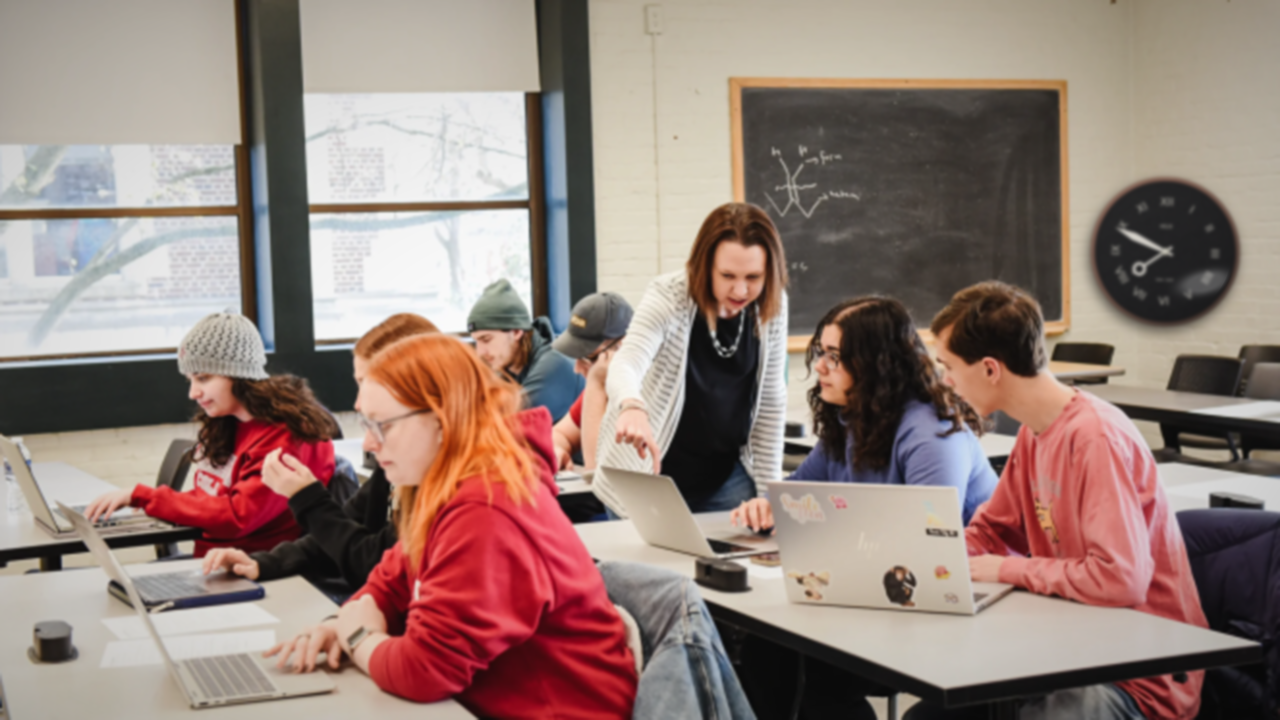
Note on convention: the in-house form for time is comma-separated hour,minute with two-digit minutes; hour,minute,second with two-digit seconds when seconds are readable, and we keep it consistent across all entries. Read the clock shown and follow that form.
7,49
